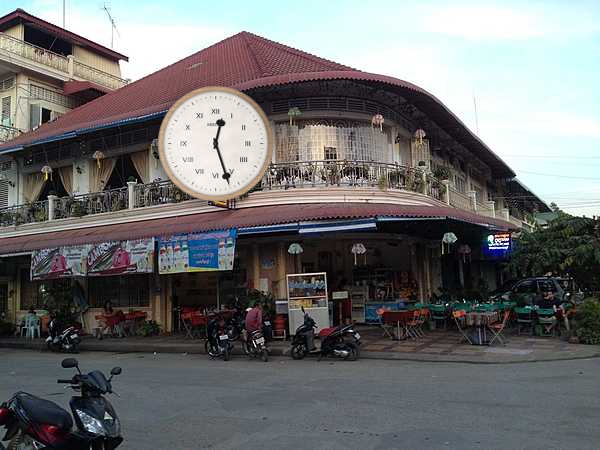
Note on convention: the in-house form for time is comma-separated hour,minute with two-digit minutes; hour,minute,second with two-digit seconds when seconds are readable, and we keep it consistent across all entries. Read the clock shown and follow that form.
12,27
